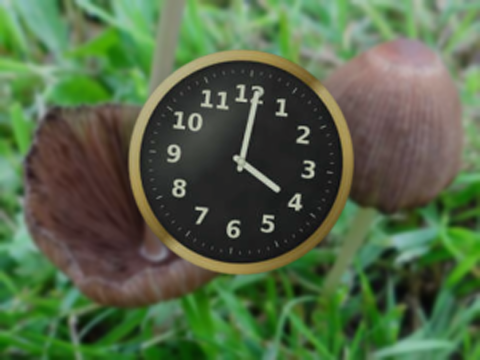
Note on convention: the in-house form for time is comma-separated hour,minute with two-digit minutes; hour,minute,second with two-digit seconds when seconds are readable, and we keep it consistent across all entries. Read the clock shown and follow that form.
4,01
